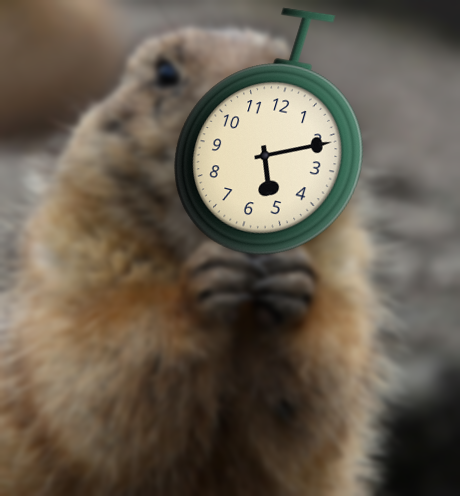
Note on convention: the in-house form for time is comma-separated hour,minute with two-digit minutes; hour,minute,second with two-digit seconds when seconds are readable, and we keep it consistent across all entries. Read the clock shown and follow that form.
5,11
